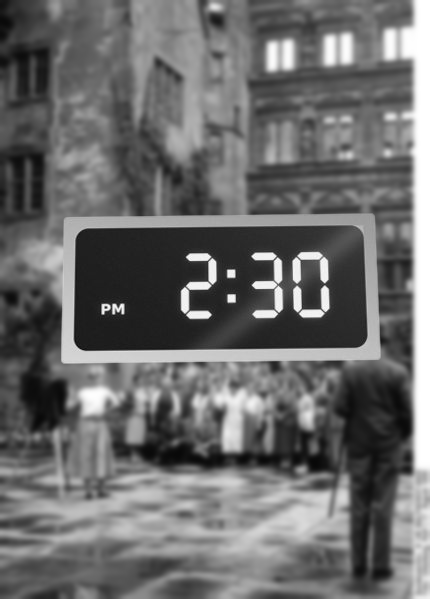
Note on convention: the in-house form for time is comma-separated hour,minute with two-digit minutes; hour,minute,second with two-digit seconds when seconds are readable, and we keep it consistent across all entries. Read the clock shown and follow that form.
2,30
